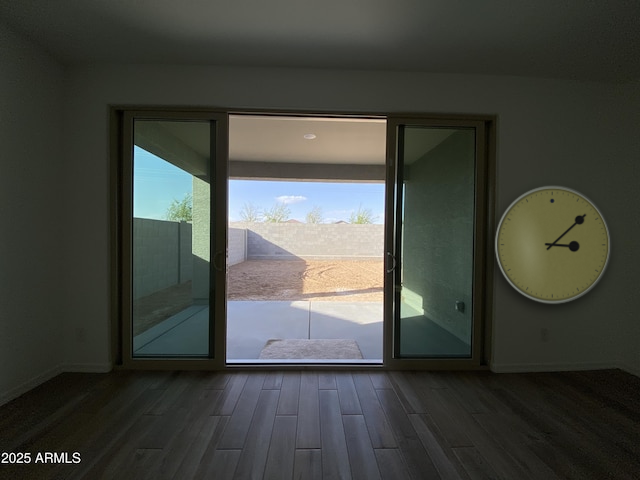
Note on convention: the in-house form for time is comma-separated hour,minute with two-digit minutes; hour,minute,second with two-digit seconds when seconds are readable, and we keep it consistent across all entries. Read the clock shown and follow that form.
3,08
